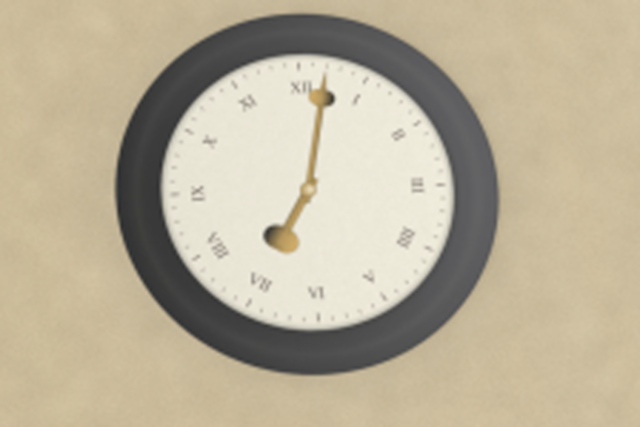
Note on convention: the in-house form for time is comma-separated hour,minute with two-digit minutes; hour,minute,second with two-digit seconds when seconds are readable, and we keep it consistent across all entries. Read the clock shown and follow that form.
7,02
